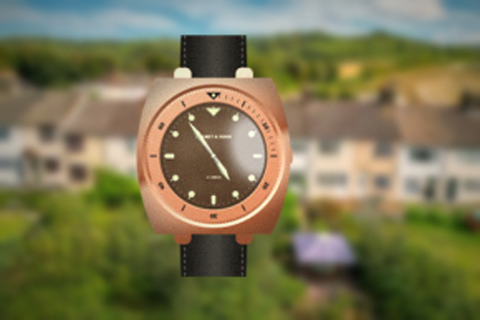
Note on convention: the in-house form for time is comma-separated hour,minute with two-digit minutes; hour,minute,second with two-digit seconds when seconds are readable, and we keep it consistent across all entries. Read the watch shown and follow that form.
4,54
